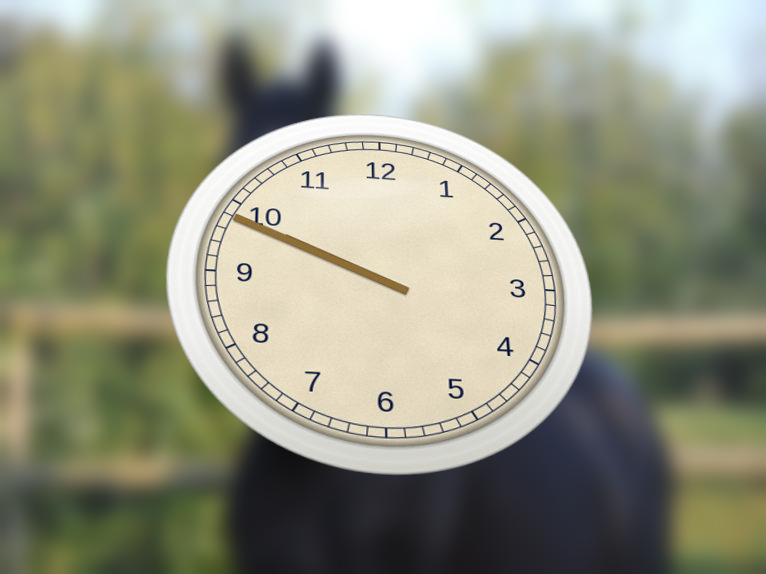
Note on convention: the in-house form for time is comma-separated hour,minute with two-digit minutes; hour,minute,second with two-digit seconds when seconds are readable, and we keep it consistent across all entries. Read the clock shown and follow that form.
9,49
